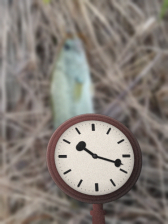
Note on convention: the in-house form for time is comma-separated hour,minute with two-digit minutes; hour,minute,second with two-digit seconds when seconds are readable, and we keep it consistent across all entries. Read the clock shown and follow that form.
10,18
